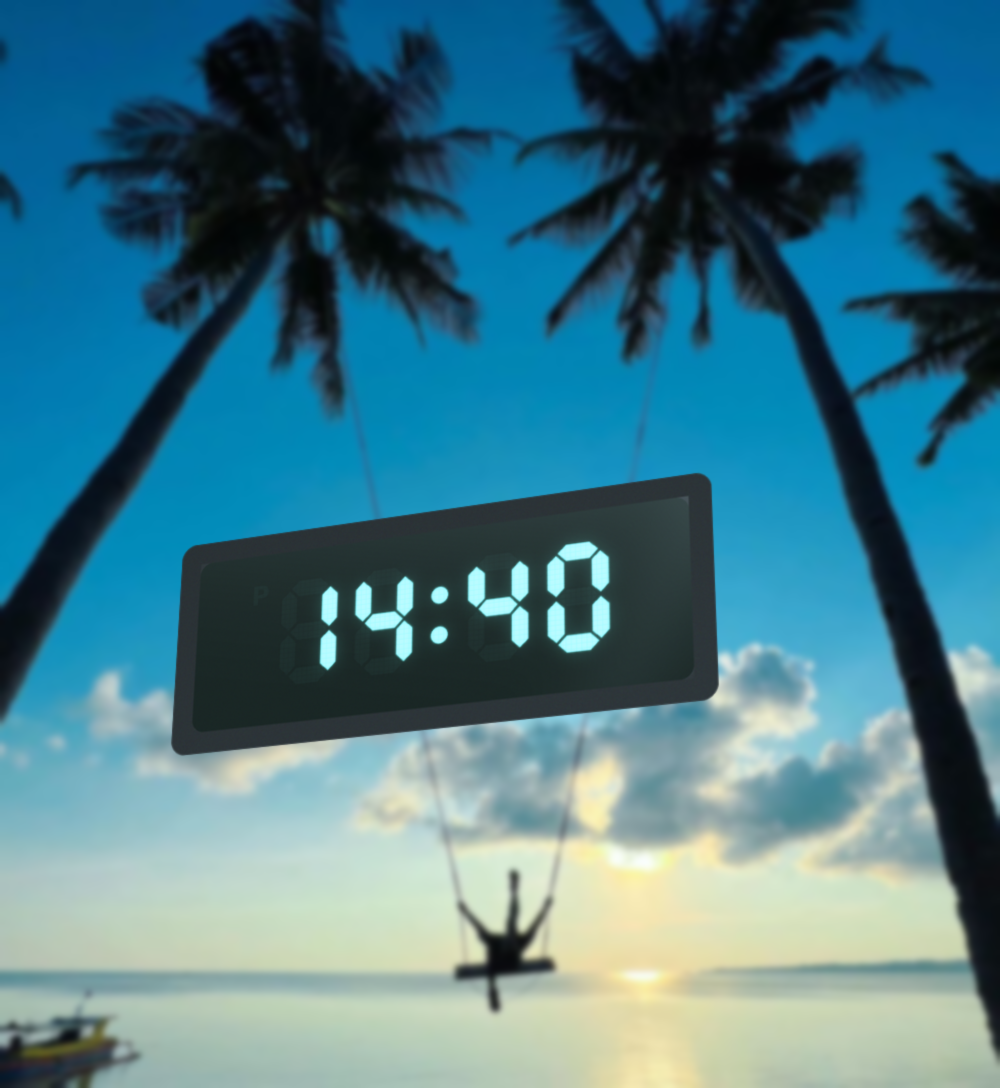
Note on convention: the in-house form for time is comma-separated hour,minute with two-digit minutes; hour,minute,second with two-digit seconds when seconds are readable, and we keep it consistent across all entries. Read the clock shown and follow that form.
14,40
